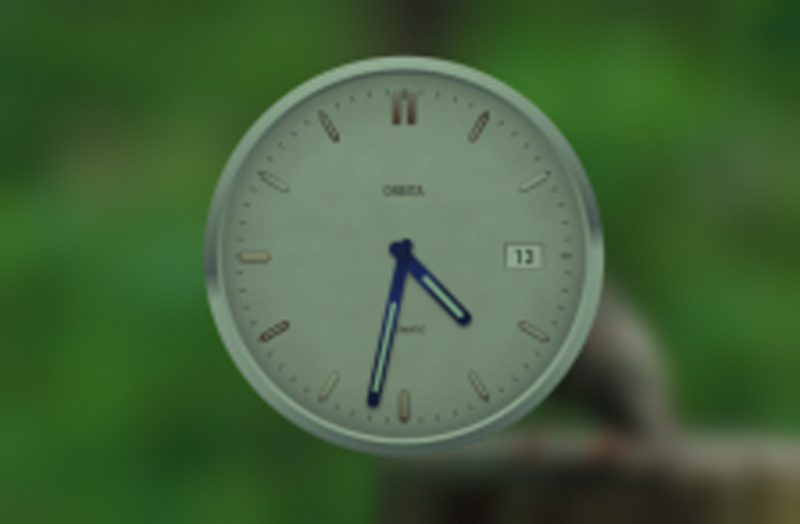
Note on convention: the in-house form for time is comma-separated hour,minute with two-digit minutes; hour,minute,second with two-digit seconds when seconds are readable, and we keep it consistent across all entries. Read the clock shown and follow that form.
4,32
